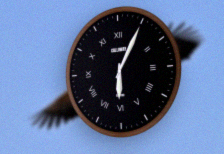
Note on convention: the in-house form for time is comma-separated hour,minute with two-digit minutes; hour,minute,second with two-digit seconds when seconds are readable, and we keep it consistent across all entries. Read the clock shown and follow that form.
6,05
